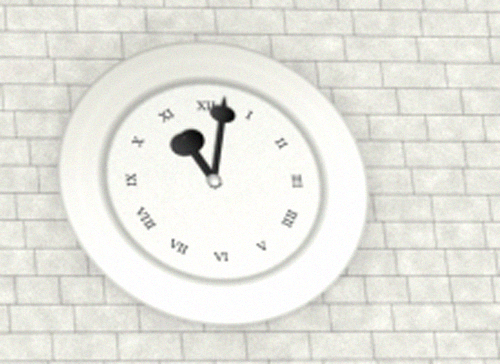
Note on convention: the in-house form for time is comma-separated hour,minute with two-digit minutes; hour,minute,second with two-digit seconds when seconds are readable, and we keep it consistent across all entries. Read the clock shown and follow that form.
11,02
